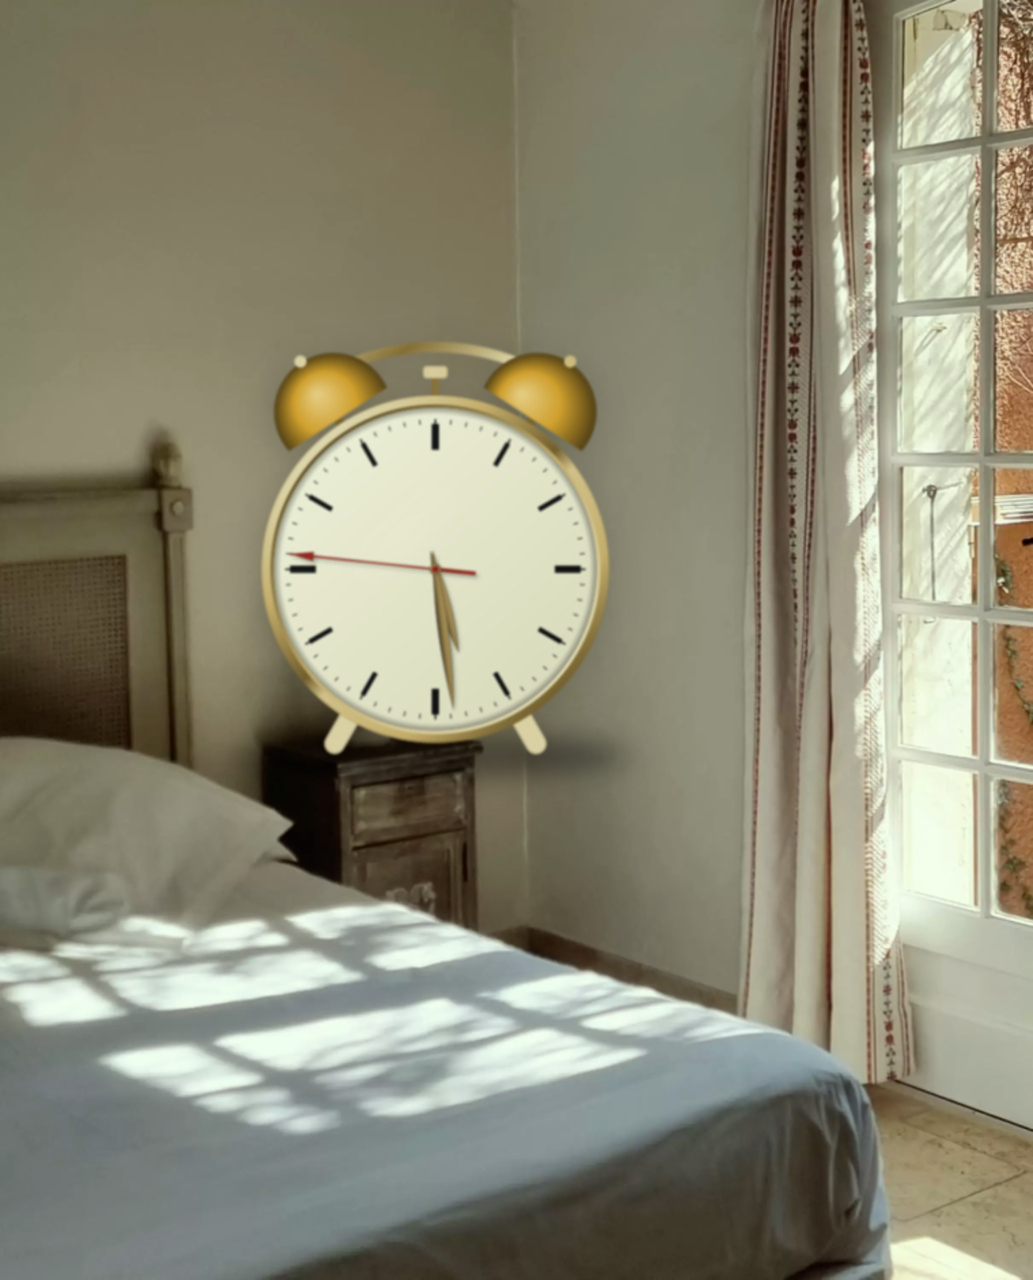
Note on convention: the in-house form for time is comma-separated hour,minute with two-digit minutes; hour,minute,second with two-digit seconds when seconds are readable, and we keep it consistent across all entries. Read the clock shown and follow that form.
5,28,46
